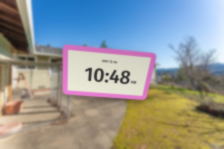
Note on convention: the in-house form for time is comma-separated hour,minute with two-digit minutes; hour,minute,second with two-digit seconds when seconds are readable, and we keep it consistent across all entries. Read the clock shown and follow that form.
10,48
